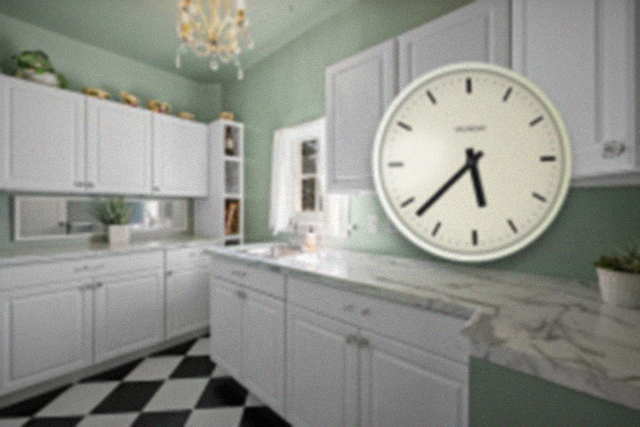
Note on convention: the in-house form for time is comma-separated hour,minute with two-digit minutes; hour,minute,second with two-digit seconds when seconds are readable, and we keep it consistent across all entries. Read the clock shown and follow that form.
5,38
